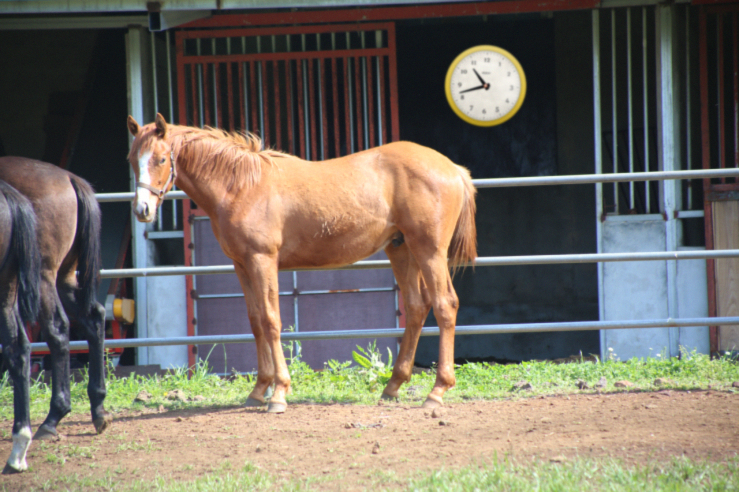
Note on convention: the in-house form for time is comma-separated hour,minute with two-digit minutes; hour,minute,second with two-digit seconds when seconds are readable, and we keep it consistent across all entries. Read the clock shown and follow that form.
10,42
